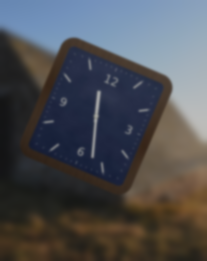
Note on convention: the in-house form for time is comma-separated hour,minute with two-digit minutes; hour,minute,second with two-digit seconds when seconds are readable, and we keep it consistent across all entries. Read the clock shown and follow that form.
11,27
